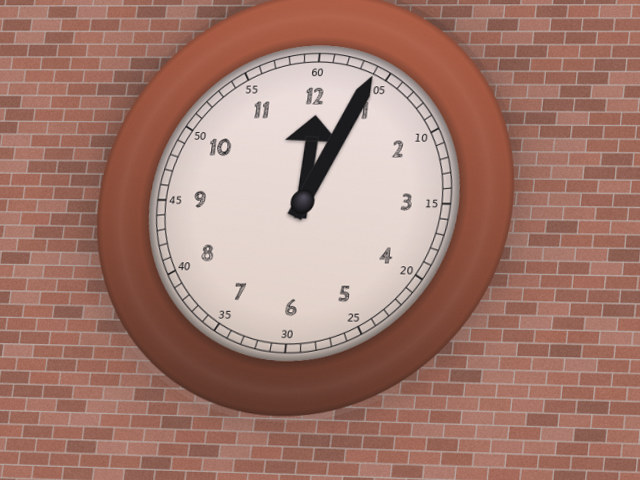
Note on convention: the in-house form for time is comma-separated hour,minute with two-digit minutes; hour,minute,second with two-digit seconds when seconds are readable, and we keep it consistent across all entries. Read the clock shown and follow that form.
12,04
